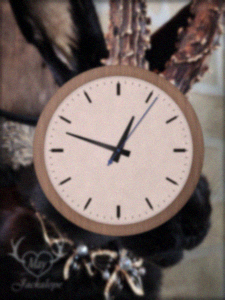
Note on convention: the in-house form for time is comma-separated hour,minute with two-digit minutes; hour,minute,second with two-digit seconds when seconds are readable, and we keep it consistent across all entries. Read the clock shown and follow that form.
12,48,06
